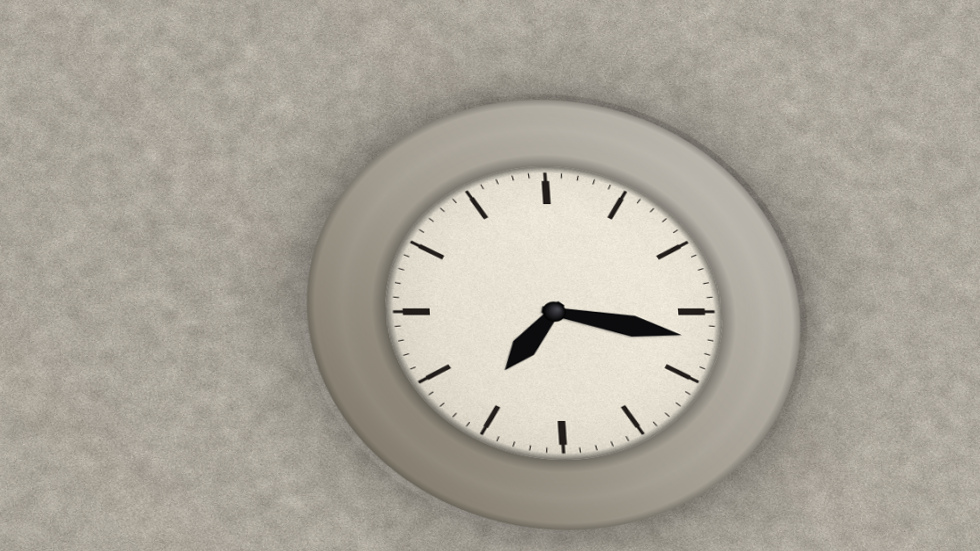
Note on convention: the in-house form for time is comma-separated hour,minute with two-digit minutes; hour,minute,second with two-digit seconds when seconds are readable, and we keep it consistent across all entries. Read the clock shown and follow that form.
7,17
